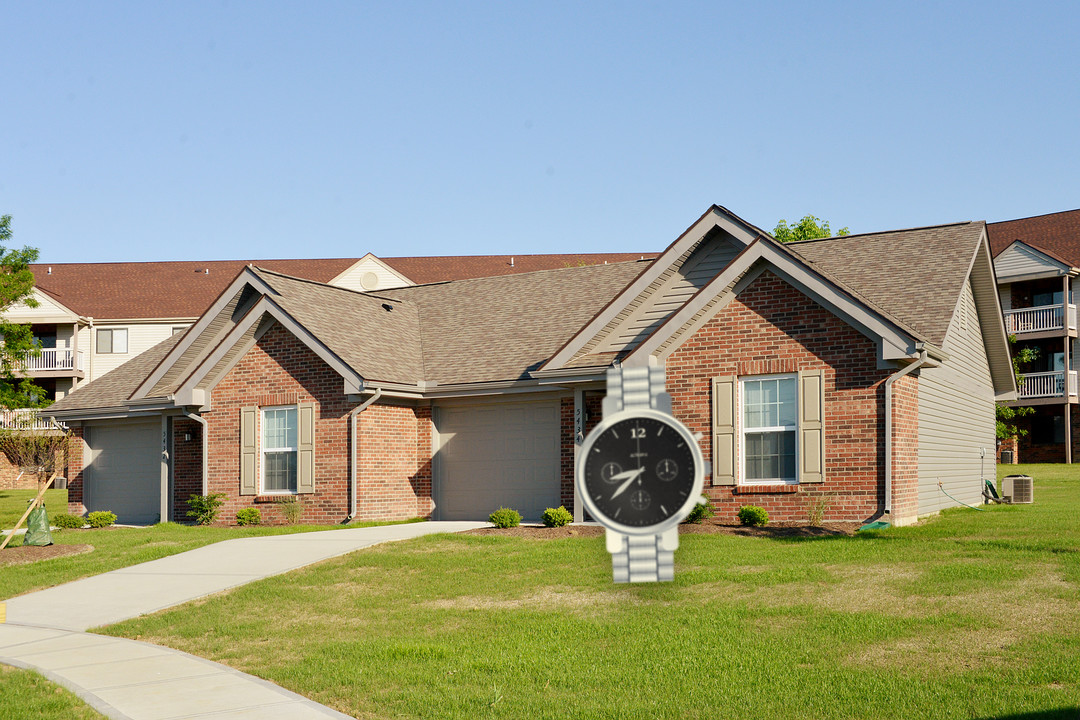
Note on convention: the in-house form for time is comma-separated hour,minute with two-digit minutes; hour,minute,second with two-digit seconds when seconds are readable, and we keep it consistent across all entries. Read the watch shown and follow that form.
8,38
